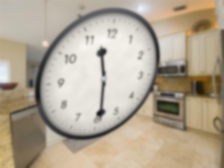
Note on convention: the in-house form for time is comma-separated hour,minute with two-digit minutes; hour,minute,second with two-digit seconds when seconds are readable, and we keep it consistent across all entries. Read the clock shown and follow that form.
11,29
